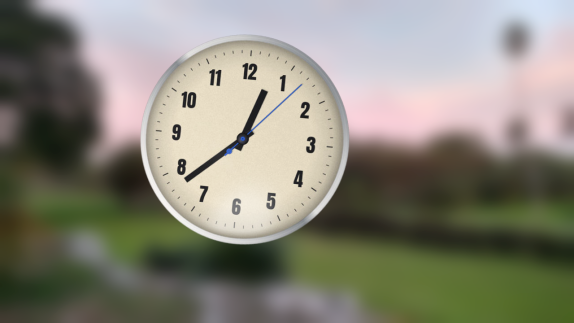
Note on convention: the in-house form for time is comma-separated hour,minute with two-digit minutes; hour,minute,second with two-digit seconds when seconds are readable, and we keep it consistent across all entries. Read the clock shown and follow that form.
12,38,07
